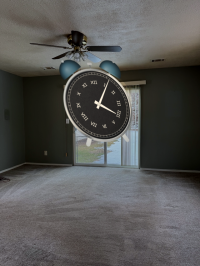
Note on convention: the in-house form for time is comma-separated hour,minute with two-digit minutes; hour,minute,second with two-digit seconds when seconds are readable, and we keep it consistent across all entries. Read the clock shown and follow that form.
4,06
